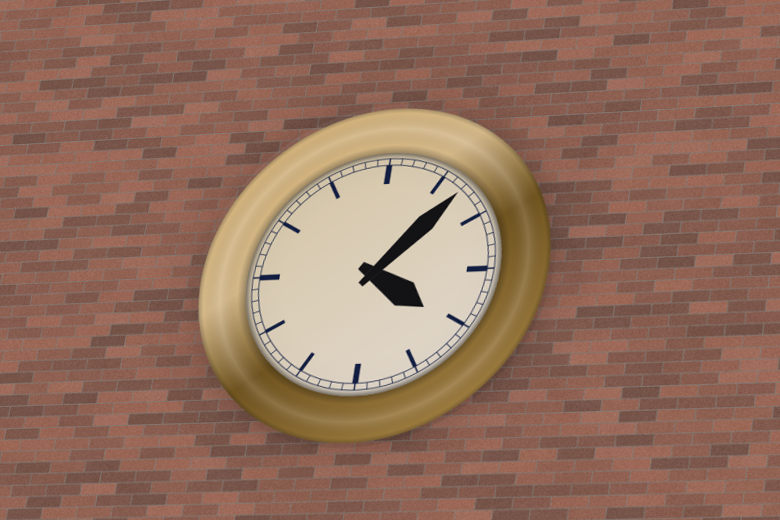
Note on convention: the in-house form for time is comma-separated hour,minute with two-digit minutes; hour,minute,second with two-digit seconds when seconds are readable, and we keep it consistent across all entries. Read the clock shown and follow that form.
4,07
